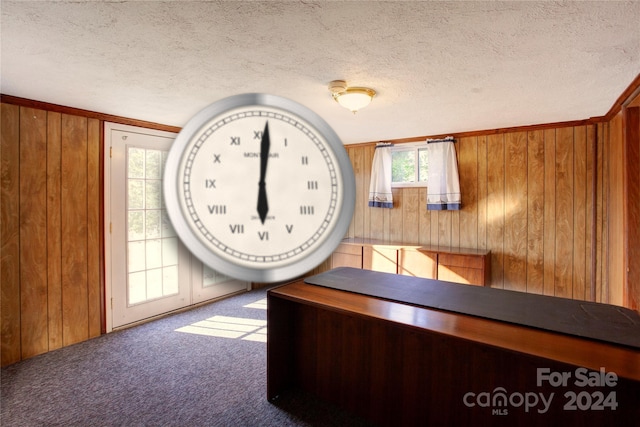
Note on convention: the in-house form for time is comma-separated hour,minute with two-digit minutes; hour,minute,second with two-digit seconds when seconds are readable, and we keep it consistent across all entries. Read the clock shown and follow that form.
6,01
